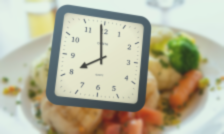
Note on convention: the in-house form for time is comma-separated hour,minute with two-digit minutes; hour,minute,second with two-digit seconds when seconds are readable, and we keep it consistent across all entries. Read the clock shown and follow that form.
7,59
